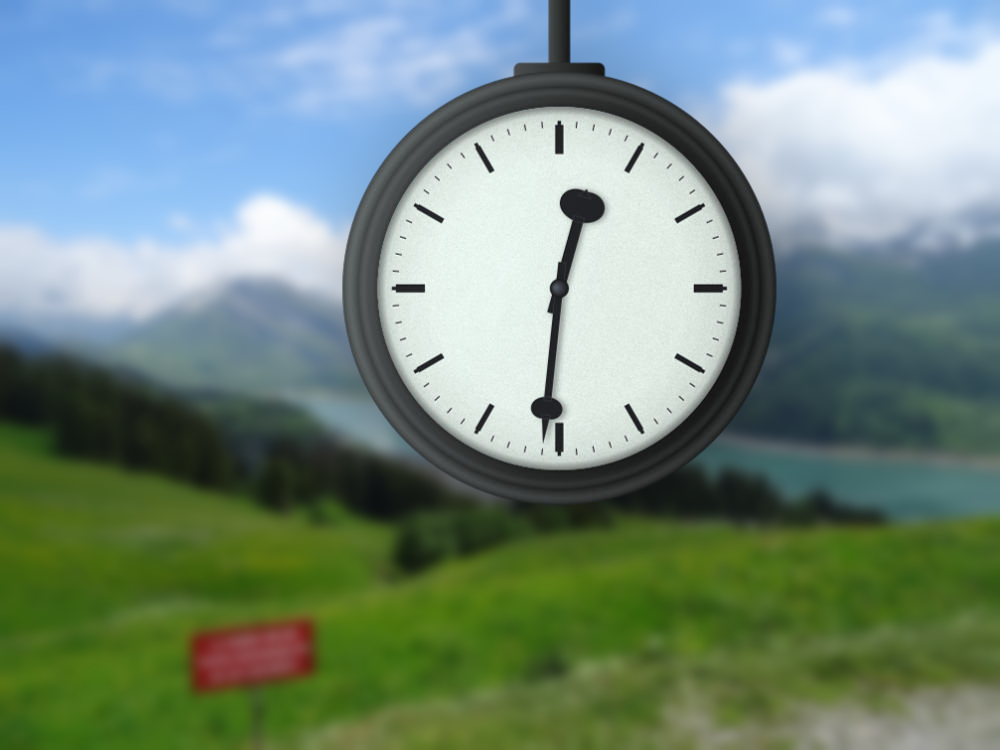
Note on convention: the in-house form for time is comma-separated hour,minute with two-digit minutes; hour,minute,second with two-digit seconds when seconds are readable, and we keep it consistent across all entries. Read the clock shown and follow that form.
12,31
